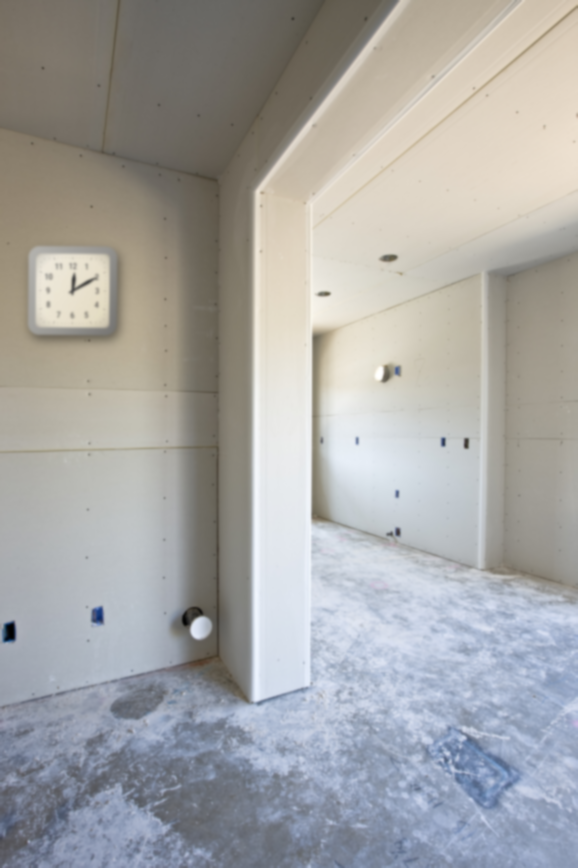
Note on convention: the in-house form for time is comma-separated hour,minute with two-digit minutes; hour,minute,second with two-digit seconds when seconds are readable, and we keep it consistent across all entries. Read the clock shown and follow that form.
12,10
